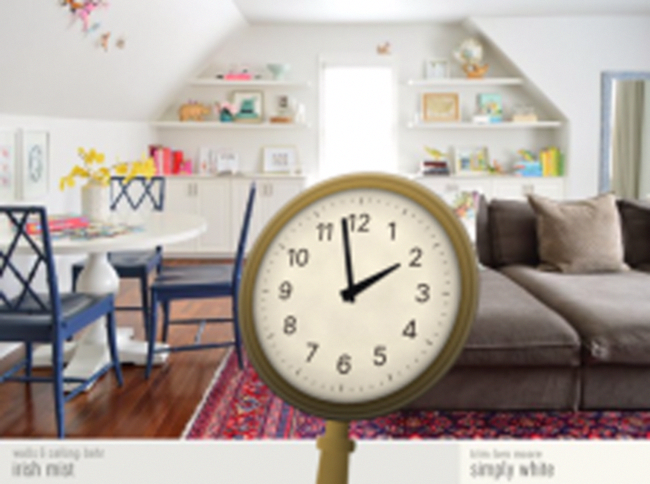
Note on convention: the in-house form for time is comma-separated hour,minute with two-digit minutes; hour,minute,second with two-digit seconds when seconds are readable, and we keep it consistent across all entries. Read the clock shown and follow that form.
1,58
